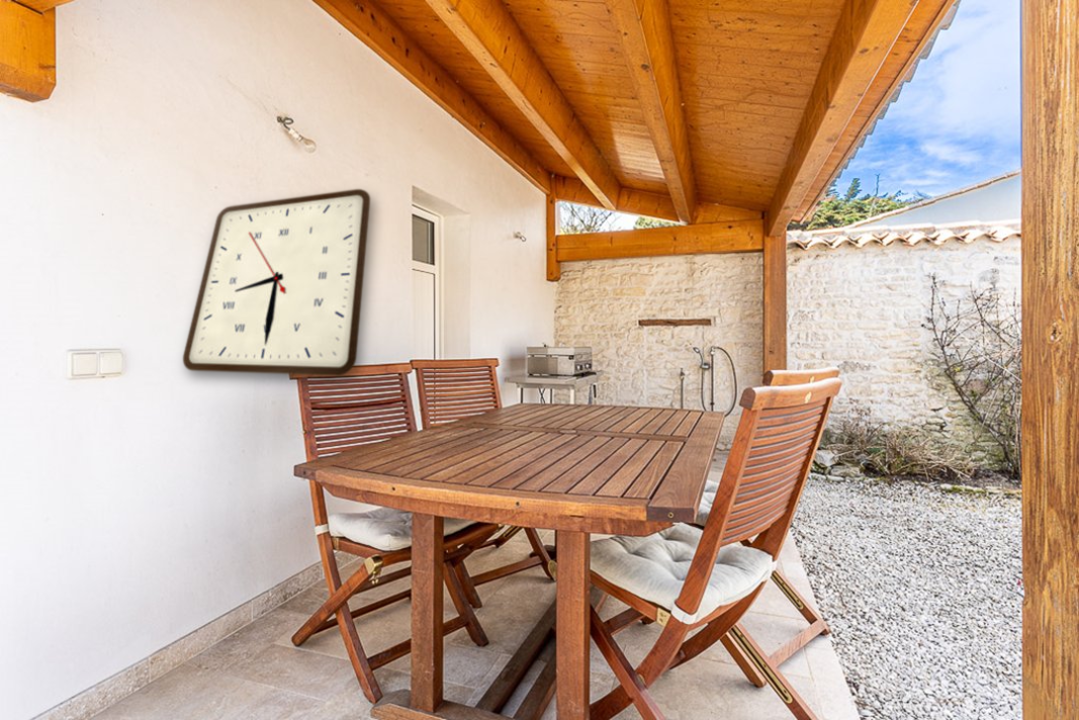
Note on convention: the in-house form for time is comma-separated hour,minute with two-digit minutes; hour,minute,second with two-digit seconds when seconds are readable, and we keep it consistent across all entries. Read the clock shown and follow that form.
8,29,54
